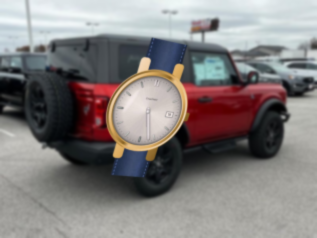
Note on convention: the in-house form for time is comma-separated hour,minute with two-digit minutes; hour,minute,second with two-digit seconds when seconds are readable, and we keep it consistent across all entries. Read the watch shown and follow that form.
5,27
